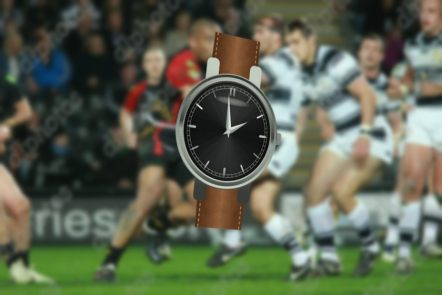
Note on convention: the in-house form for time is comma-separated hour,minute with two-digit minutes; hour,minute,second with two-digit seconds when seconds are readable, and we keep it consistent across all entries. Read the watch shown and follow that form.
1,59
